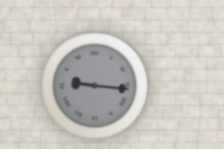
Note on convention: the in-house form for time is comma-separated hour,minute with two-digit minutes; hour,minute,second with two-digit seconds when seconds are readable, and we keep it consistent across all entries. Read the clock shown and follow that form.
9,16
